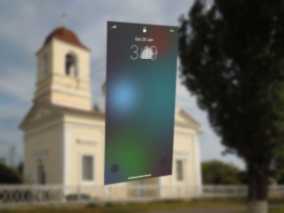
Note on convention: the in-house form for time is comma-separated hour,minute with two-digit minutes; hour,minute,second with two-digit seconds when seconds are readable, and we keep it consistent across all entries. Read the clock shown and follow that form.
3,19
